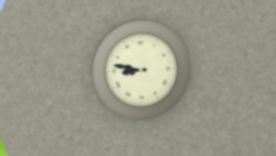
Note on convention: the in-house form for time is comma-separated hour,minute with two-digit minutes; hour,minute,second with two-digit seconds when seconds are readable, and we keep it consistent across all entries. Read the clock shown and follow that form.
8,47
